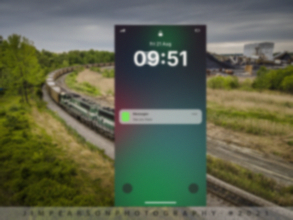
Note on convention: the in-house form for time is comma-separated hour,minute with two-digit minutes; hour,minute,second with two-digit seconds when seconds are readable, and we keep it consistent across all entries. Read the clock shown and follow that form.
9,51
